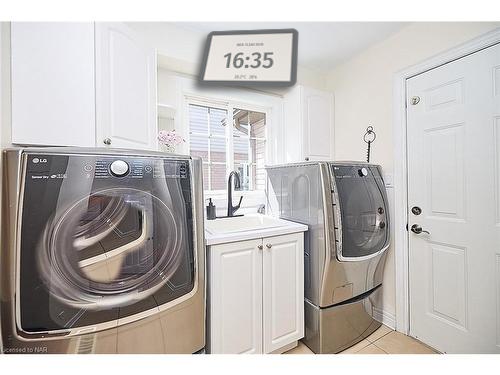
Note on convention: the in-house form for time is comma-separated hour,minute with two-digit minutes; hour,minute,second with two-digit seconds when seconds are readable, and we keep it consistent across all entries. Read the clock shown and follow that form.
16,35
